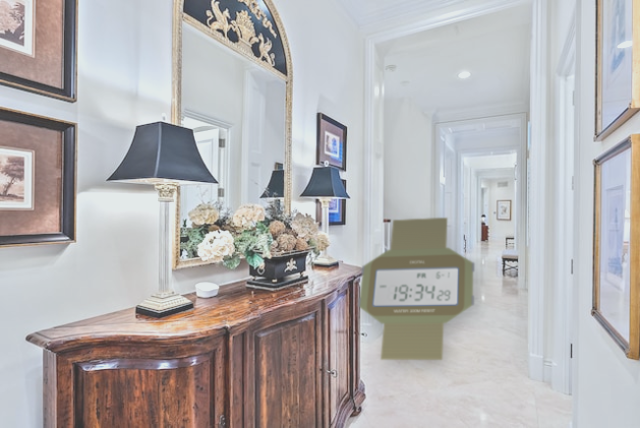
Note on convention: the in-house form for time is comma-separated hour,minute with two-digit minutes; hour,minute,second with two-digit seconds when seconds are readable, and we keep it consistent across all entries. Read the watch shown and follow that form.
19,34,29
